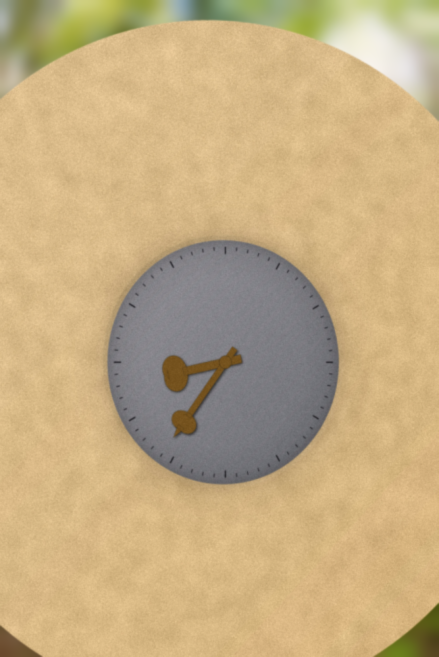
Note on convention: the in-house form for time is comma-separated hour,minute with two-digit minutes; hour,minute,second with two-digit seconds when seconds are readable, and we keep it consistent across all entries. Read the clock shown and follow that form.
8,36
